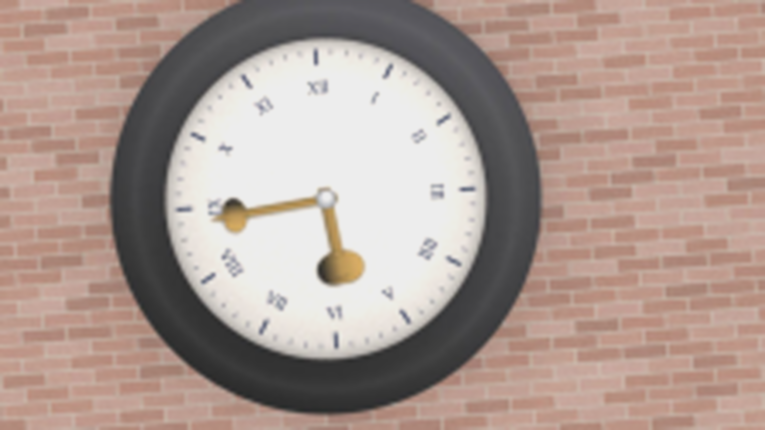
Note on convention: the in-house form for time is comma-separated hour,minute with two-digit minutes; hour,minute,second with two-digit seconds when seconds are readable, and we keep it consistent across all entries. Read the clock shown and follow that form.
5,44
